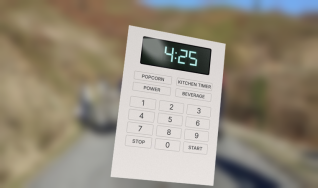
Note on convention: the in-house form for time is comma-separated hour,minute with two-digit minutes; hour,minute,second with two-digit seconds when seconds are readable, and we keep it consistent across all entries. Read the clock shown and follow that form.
4,25
